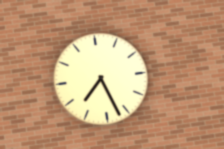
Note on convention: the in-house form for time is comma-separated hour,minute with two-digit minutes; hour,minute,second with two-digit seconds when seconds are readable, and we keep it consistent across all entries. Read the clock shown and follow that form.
7,27
